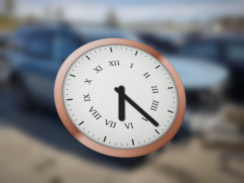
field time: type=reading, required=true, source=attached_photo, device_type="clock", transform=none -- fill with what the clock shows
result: 6:24
